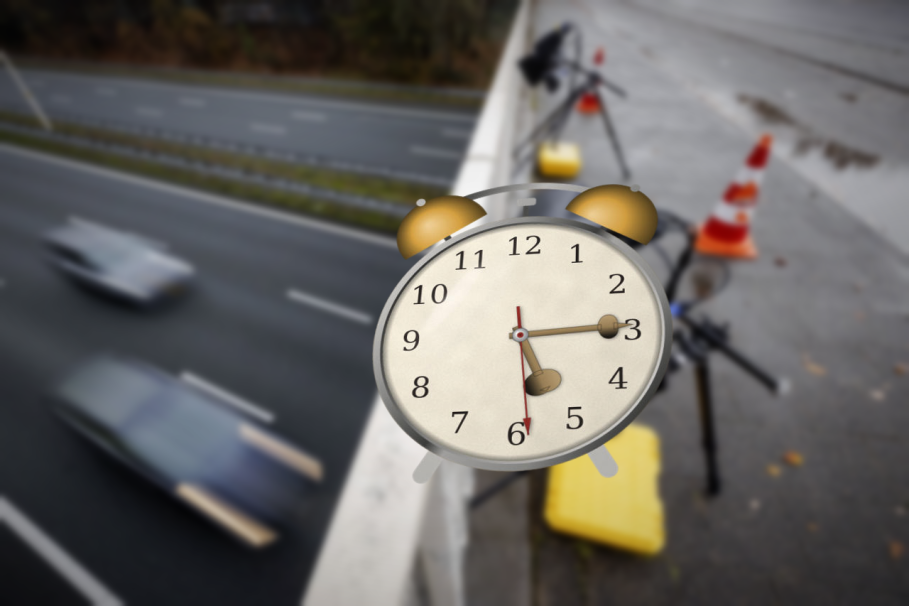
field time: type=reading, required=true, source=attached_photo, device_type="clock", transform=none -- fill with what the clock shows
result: 5:14:29
